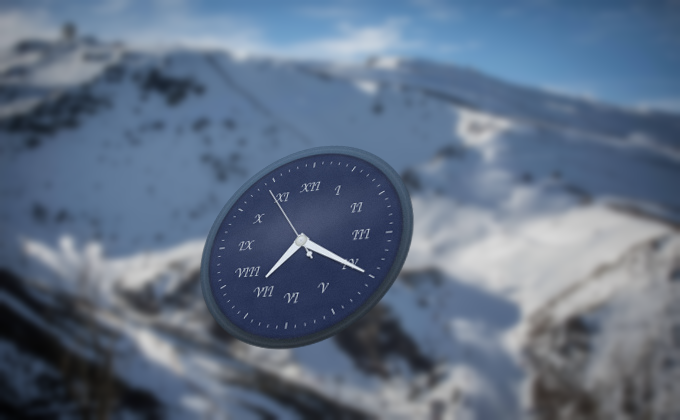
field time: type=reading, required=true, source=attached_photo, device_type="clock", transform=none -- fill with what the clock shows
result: 7:19:54
